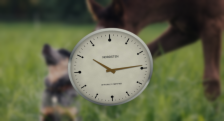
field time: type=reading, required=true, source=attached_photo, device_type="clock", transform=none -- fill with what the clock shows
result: 10:14
